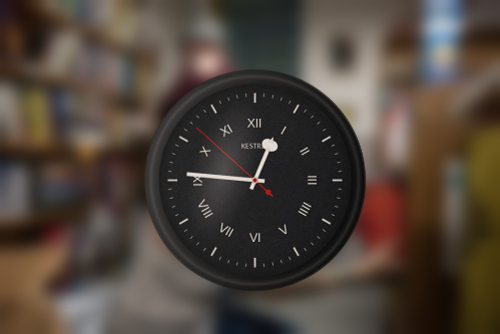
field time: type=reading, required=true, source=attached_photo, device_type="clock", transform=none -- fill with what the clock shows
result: 12:45:52
